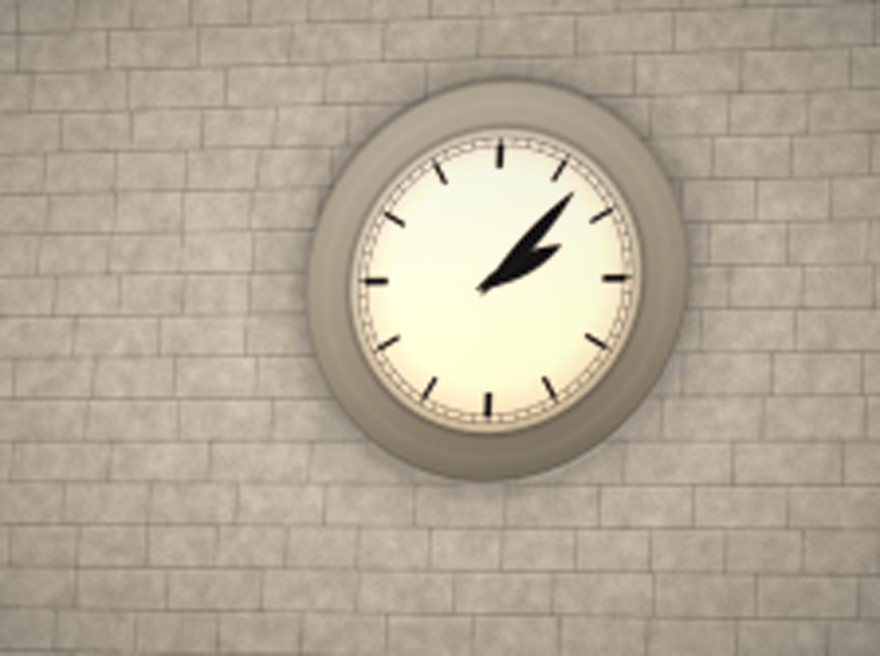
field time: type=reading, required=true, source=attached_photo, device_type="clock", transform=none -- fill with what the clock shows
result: 2:07
